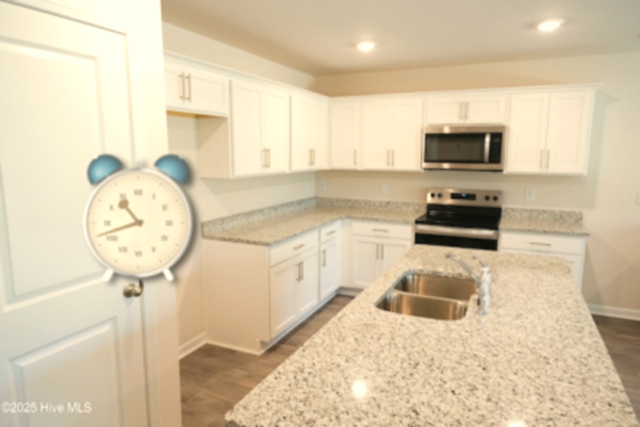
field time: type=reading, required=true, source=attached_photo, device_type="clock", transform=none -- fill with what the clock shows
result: 10:42
